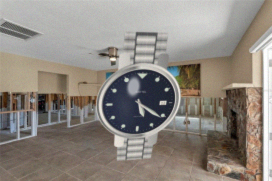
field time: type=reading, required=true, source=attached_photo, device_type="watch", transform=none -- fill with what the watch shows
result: 5:21
